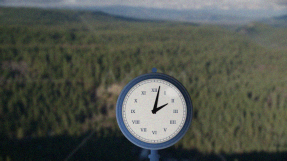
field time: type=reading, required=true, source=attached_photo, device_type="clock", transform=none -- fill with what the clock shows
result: 2:02
